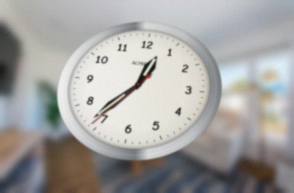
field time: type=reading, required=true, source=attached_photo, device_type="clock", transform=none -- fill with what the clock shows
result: 12:36:36
